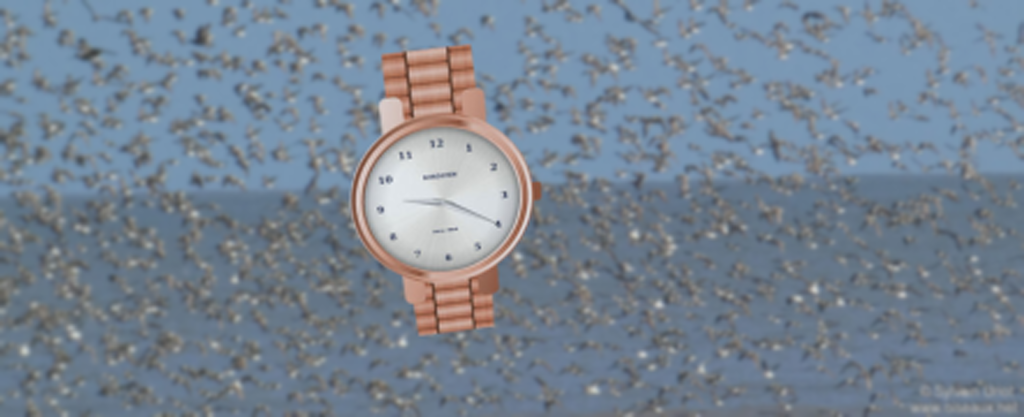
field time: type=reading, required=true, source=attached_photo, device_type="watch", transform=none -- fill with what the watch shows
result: 9:20
